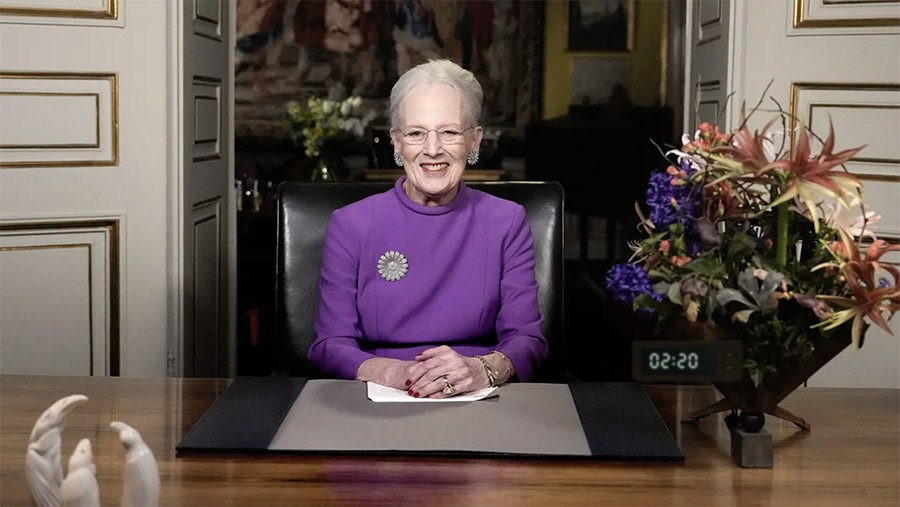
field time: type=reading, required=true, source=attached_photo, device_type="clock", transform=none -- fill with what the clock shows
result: 2:20
